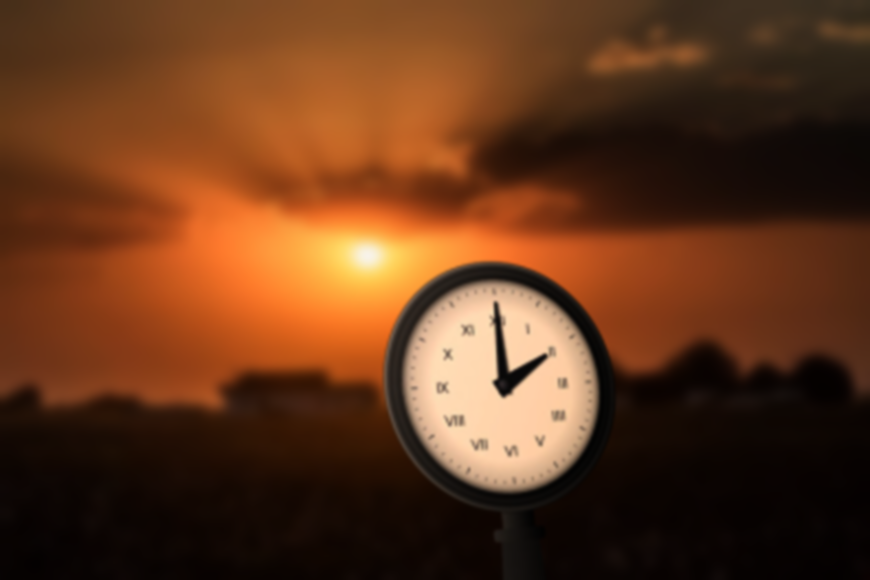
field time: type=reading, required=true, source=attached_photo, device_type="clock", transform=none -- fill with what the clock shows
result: 2:00
